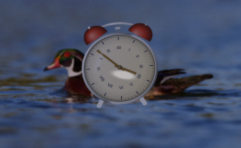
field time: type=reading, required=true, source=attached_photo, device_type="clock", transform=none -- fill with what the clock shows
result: 3:52
